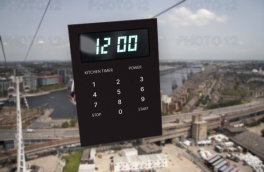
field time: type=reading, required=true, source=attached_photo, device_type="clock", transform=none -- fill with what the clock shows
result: 12:00
